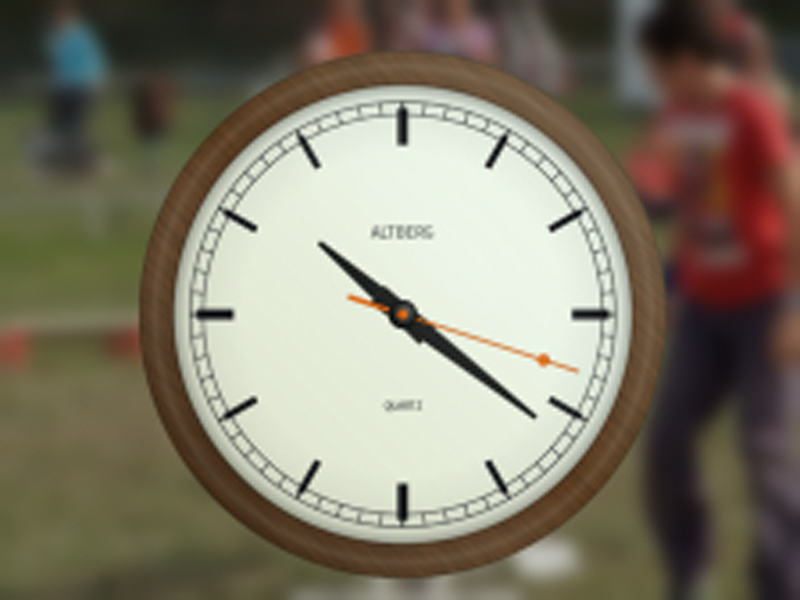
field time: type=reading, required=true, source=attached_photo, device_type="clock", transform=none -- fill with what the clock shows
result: 10:21:18
